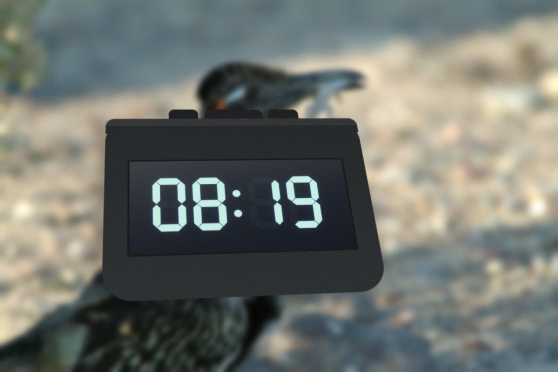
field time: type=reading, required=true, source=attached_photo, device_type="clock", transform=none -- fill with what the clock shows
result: 8:19
